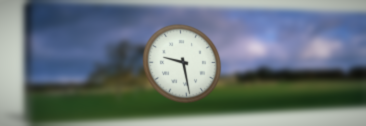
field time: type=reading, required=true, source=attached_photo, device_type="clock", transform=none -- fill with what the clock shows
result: 9:29
